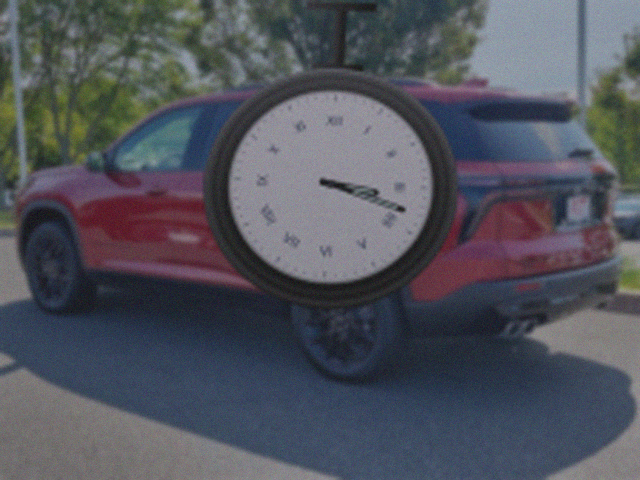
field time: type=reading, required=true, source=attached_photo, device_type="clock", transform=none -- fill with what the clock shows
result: 3:18
